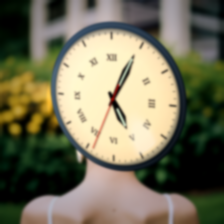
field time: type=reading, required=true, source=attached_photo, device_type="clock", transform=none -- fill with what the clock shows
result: 5:04:34
